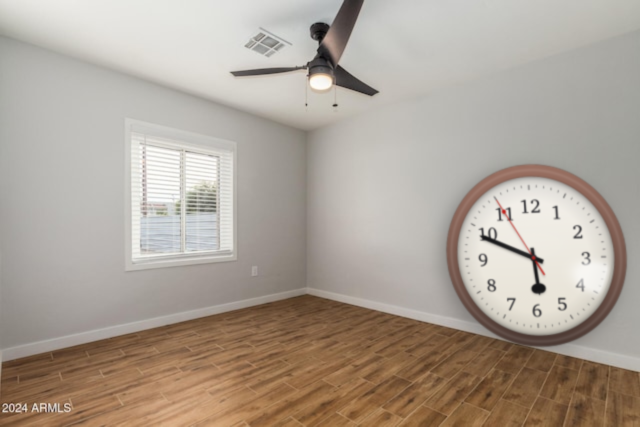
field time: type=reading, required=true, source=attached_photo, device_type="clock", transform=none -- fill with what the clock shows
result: 5:48:55
